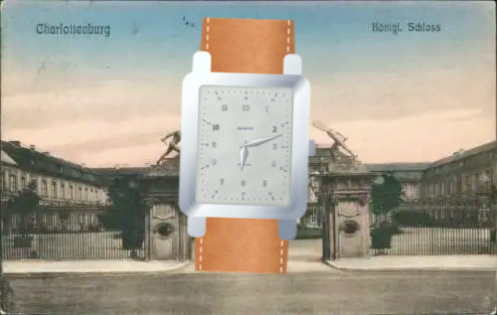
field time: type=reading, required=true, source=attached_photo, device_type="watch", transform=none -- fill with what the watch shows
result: 6:12
